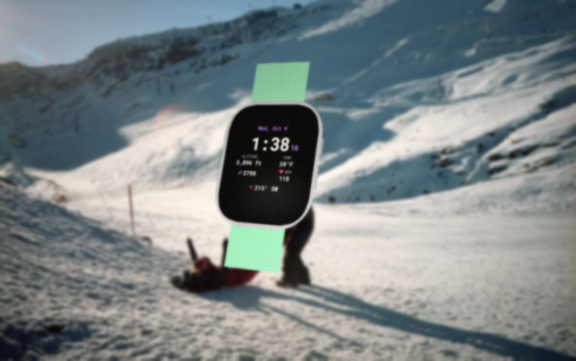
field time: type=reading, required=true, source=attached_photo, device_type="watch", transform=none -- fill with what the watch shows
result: 1:38
